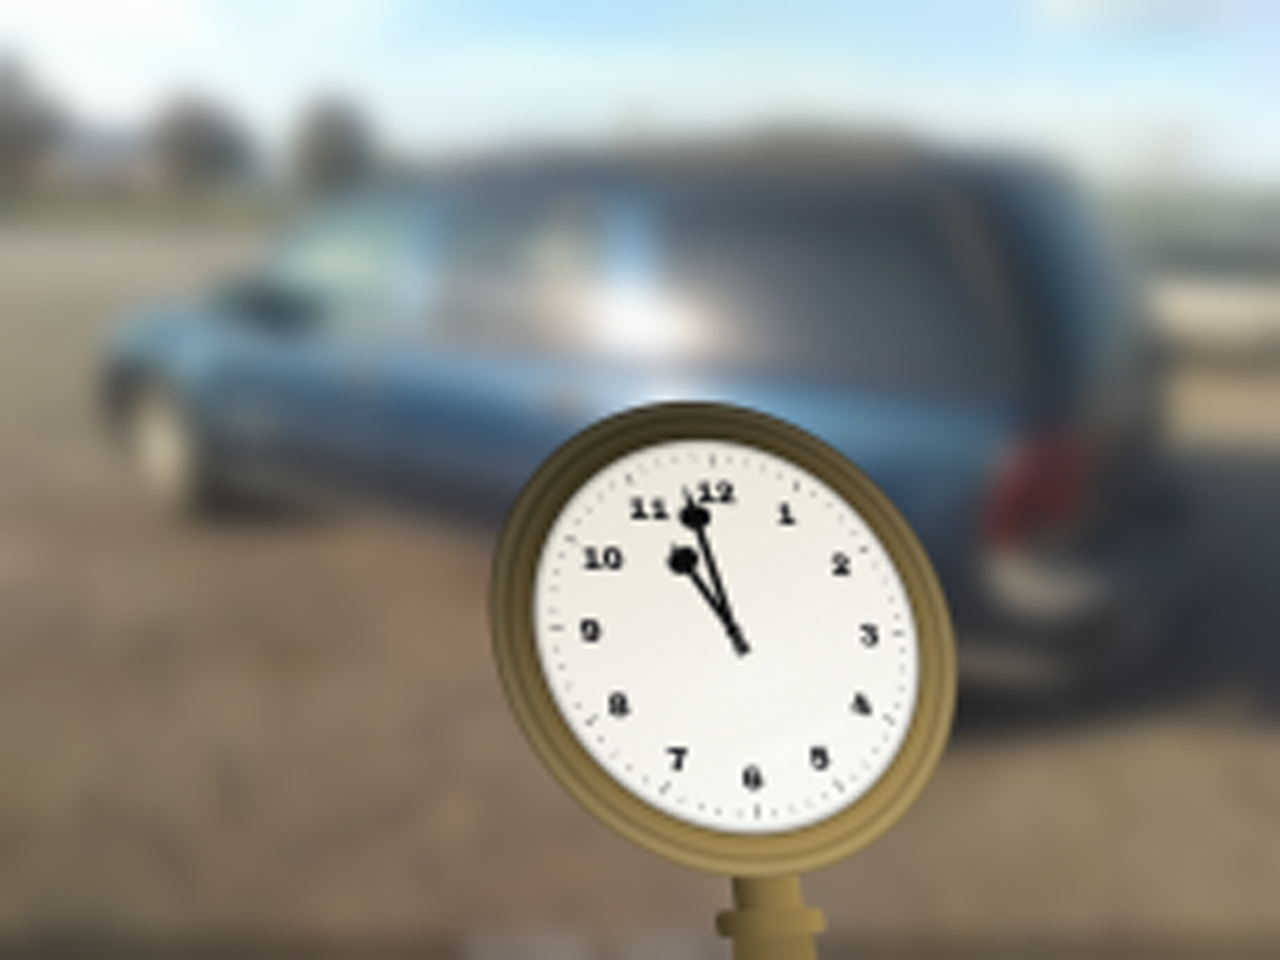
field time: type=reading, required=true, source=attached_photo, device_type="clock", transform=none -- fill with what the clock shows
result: 10:58
